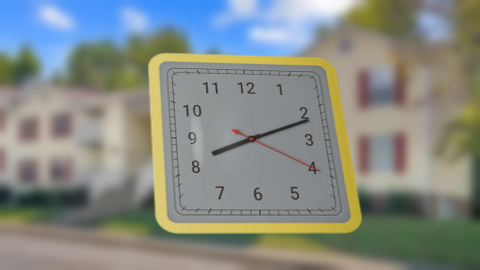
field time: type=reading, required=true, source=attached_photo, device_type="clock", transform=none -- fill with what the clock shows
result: 8:11:20
